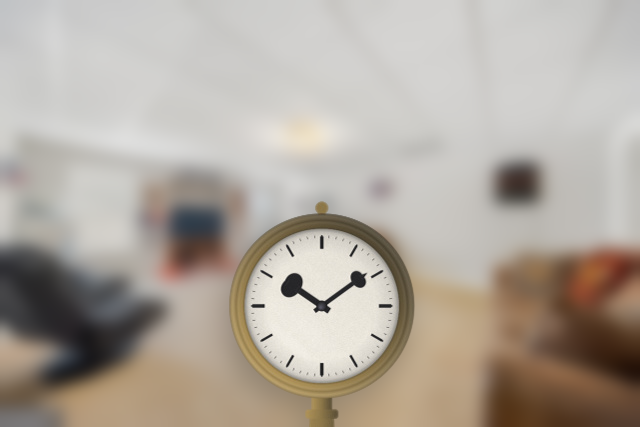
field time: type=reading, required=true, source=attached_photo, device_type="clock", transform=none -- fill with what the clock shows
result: 10:09
